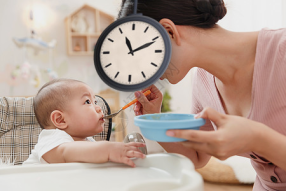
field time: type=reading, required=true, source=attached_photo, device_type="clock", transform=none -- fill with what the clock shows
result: 11:11
